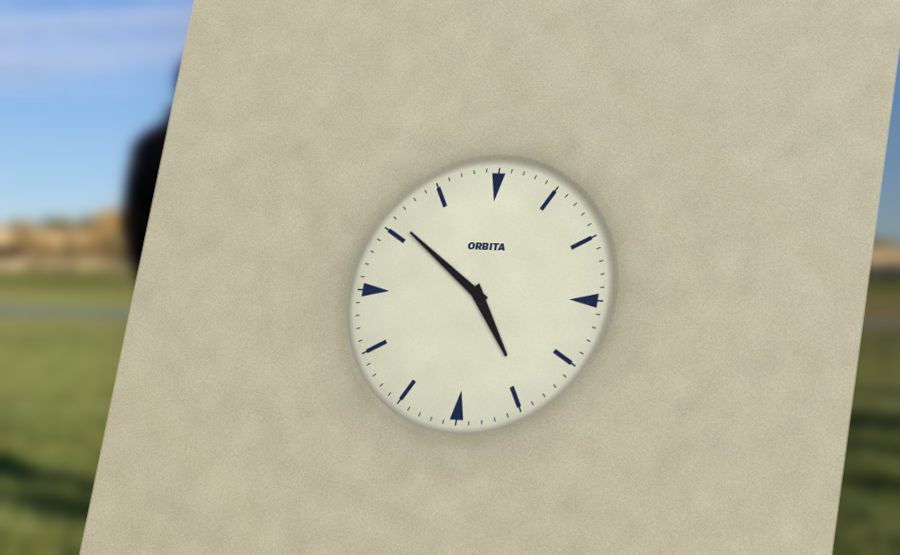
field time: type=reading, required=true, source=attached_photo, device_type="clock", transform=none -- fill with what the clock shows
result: 4:51
